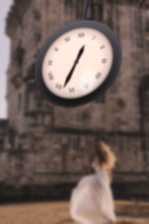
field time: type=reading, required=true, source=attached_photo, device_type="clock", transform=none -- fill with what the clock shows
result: 12:33
